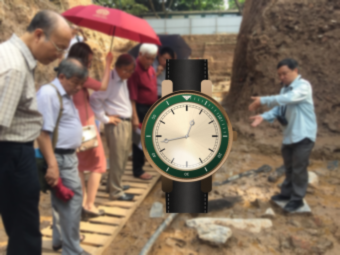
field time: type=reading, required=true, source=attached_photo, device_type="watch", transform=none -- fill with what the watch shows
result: 12:43
